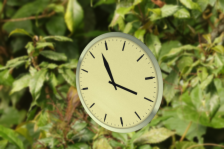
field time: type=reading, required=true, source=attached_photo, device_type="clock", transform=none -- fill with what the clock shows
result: 3:58
